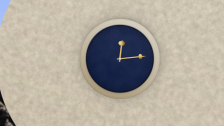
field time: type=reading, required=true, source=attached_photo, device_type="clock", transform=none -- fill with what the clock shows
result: 12:14
